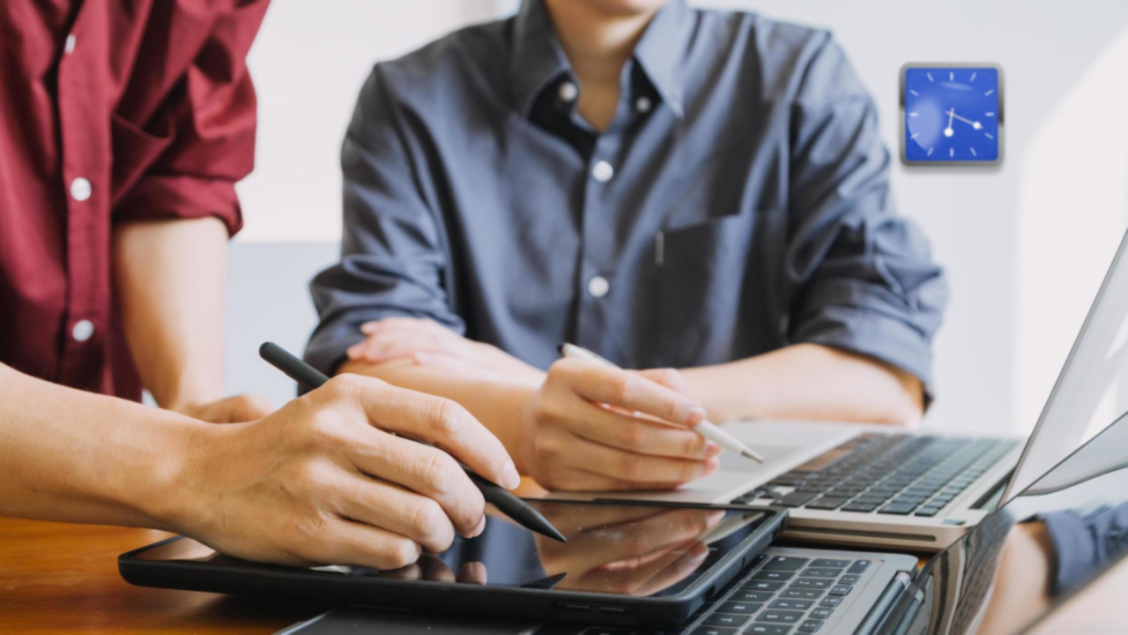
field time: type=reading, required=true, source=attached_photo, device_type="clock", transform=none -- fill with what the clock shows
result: 6:19
